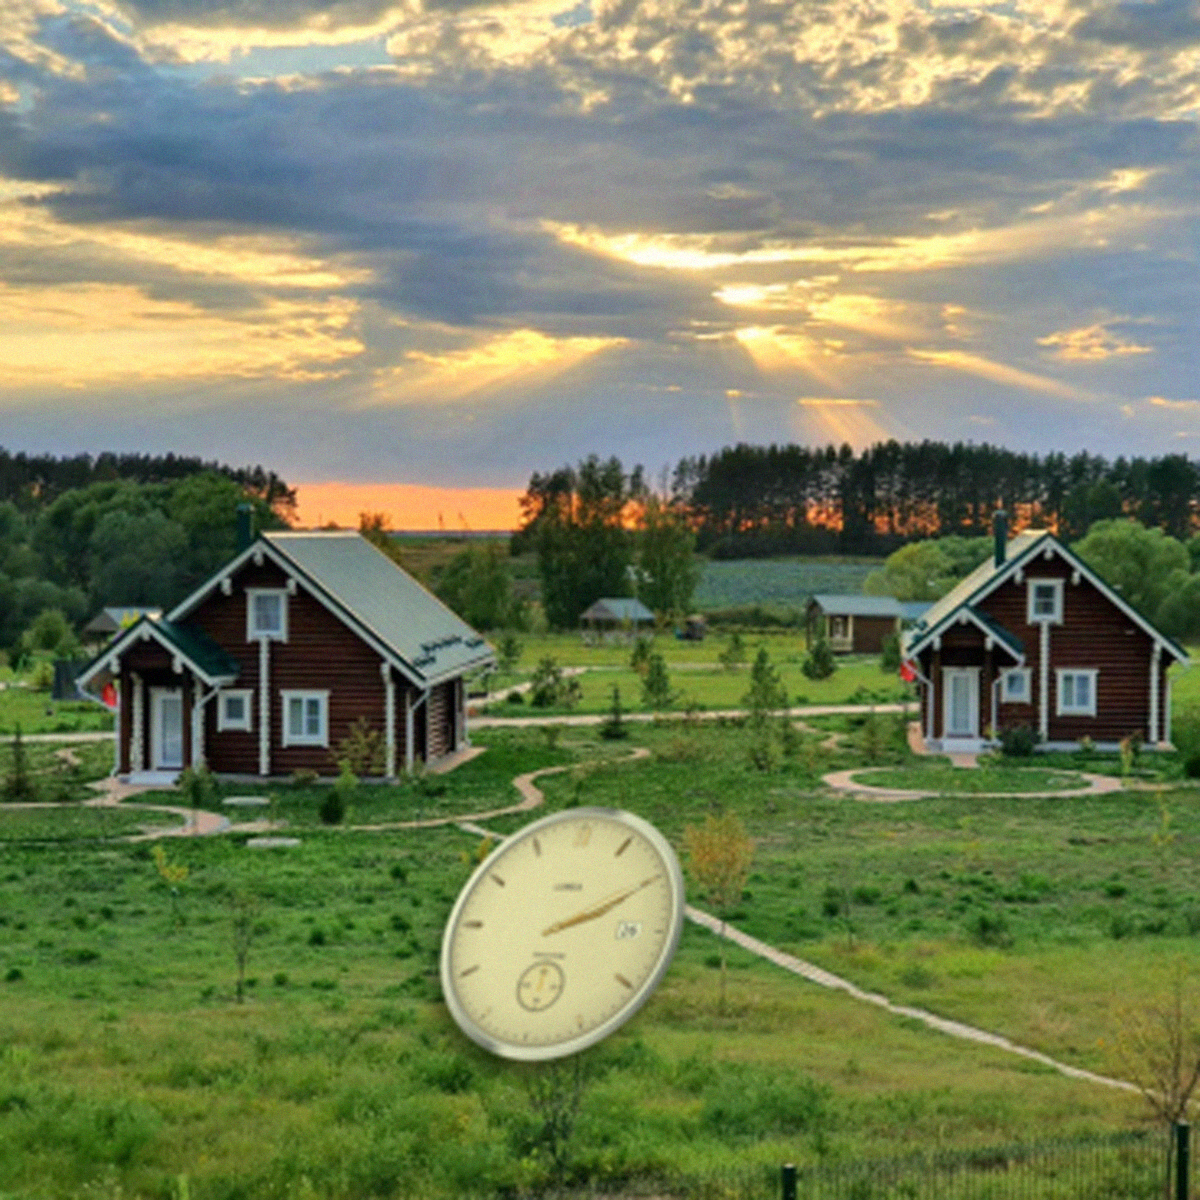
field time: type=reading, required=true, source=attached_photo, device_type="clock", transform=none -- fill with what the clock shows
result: 2:10
